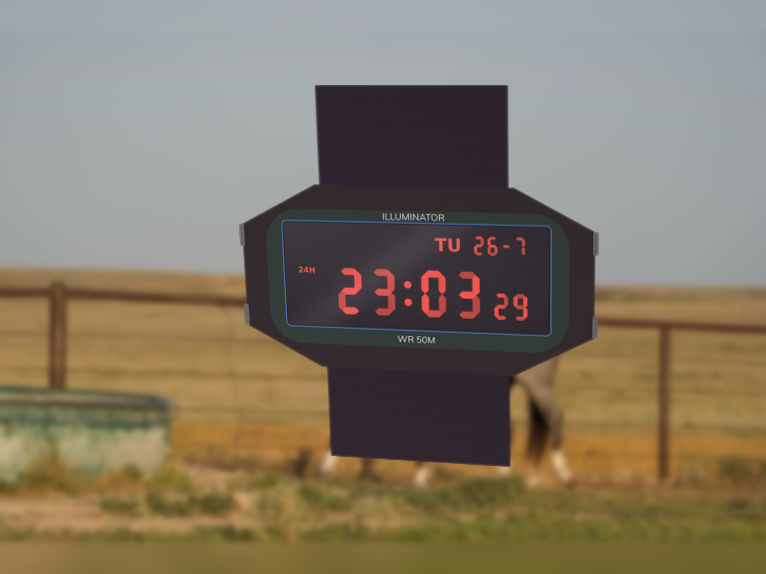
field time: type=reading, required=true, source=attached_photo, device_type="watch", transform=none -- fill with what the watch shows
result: 23:03:29
